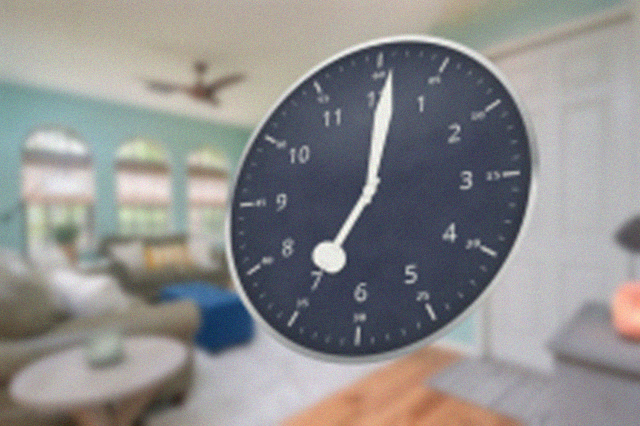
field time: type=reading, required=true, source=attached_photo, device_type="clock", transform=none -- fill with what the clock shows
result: 7:01
